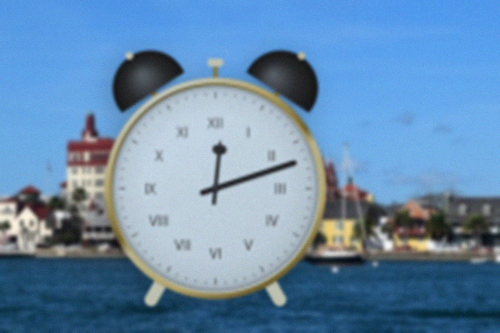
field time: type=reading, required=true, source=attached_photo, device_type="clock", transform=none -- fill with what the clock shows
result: 12:12
